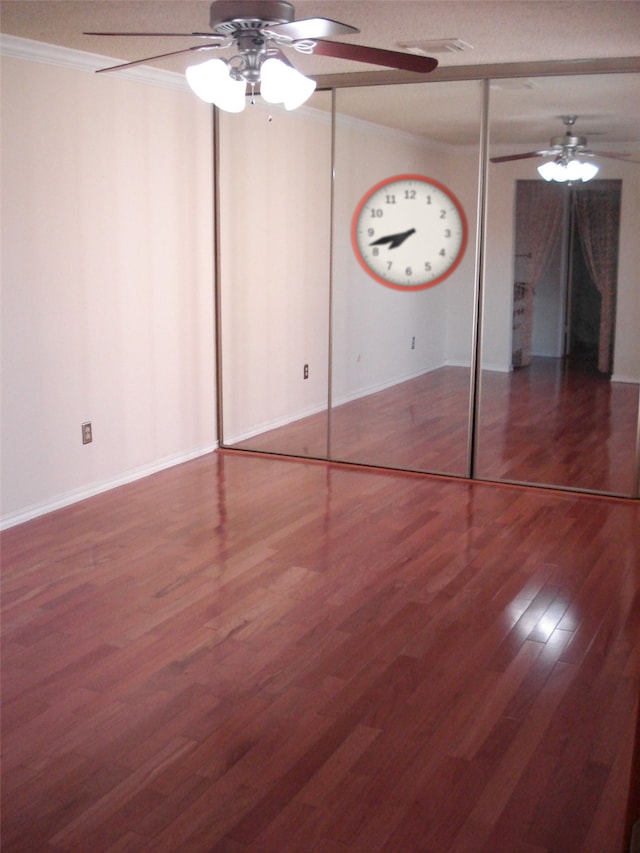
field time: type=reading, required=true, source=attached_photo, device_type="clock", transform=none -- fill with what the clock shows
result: 7:42
